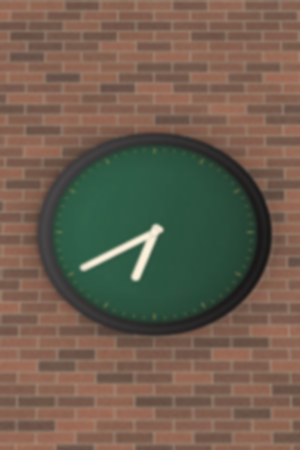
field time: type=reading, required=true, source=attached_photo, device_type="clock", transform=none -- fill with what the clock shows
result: 6:40
